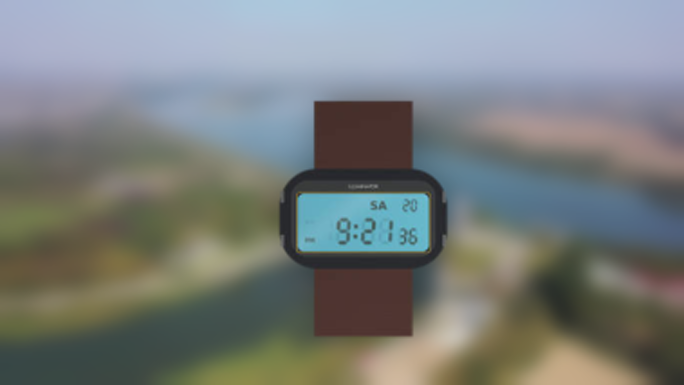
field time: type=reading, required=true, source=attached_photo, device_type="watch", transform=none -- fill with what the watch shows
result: 9:21:36
